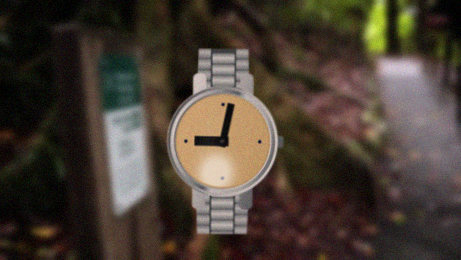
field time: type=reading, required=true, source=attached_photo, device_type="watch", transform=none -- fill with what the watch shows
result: 9:02
